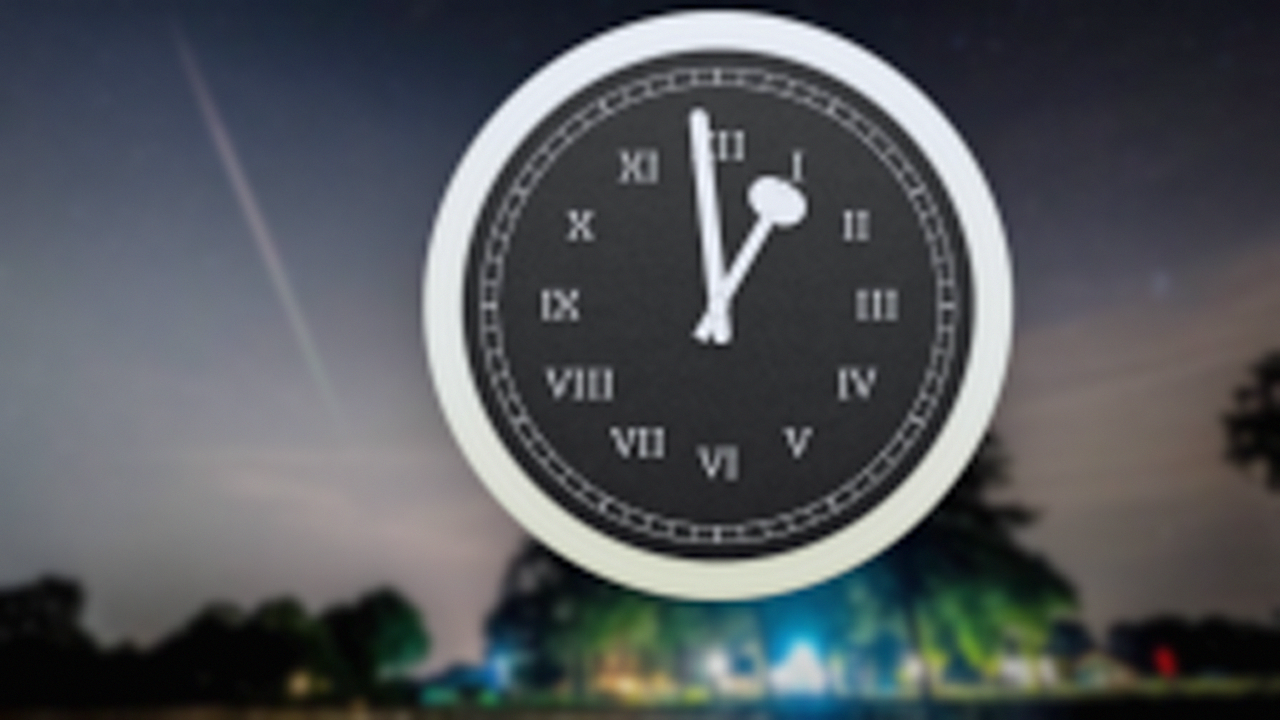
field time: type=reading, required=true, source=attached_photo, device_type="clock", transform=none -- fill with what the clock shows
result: 12:59
